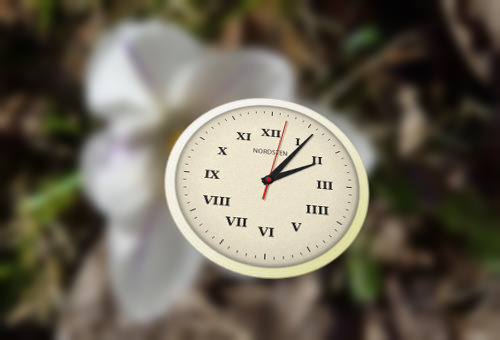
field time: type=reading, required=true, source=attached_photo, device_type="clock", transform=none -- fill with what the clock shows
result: 2:06:02
